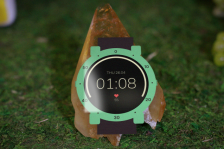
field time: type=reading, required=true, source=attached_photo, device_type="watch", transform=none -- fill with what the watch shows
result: 1:08
